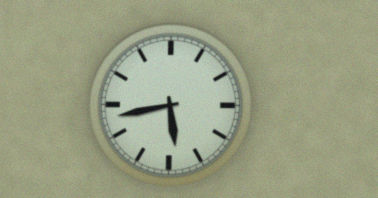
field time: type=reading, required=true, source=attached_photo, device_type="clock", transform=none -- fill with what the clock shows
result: 5:43
